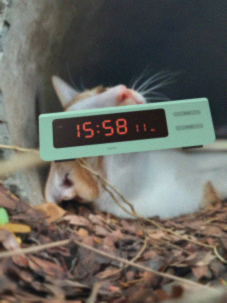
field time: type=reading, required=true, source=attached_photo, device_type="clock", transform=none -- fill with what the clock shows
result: 15:58:11
